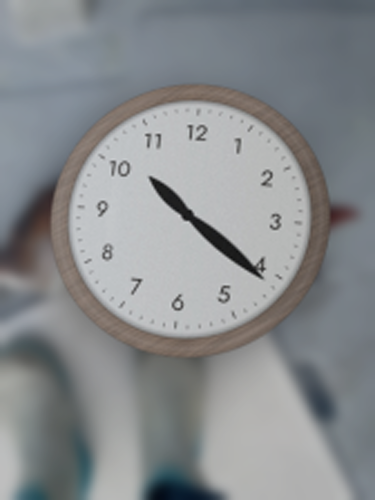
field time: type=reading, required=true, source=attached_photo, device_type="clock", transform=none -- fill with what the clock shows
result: 10:21
